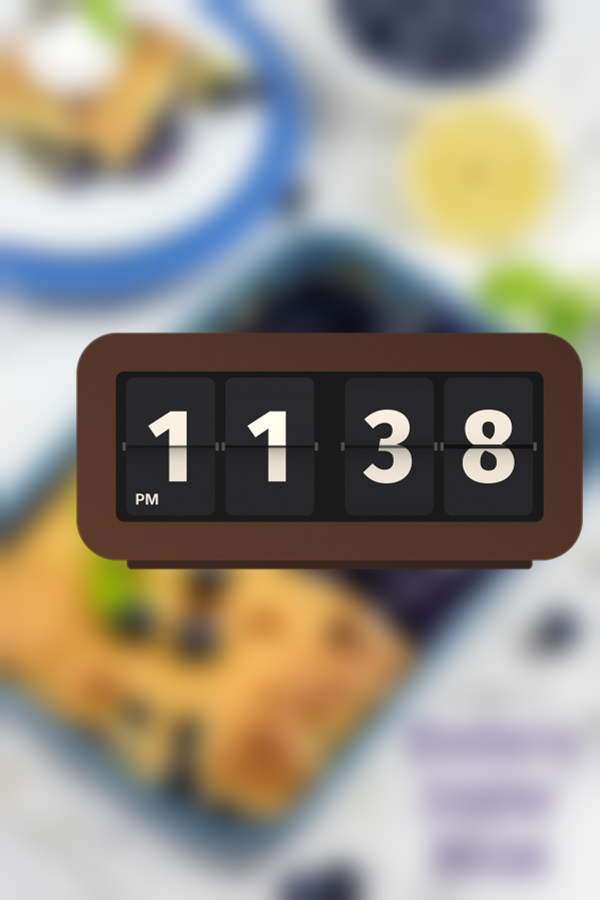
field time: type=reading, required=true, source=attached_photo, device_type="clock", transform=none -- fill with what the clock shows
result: 11:38
